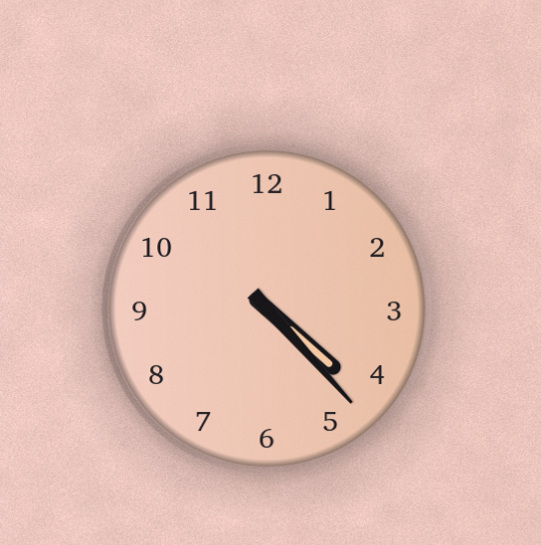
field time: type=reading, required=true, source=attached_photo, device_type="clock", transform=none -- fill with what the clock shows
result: 4:23
